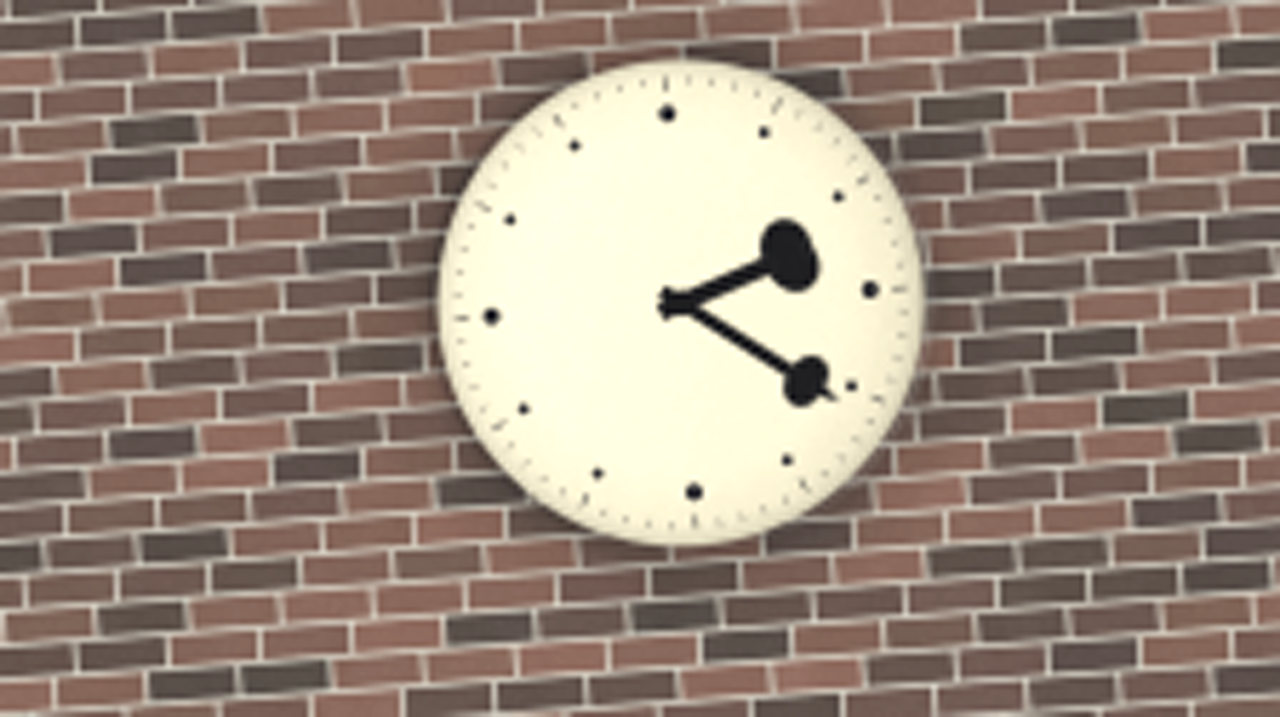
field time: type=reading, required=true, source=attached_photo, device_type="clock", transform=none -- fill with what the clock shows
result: 2:21
